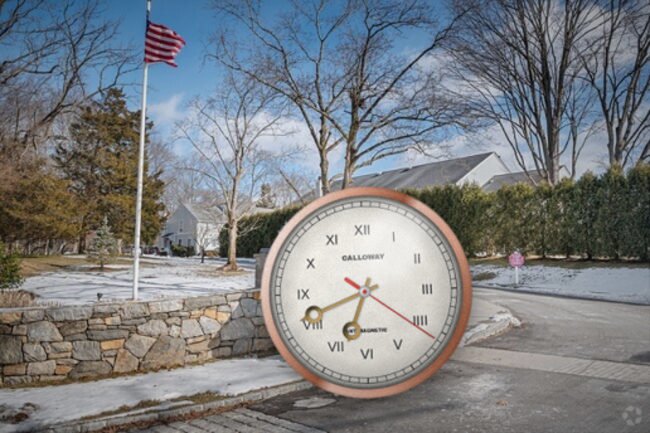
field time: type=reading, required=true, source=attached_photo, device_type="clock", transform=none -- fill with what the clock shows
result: 6:41:21
